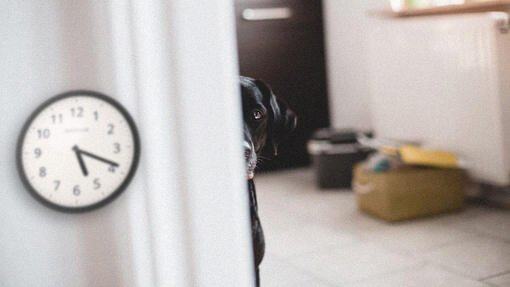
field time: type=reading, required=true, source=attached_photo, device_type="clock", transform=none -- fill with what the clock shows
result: 5:19
